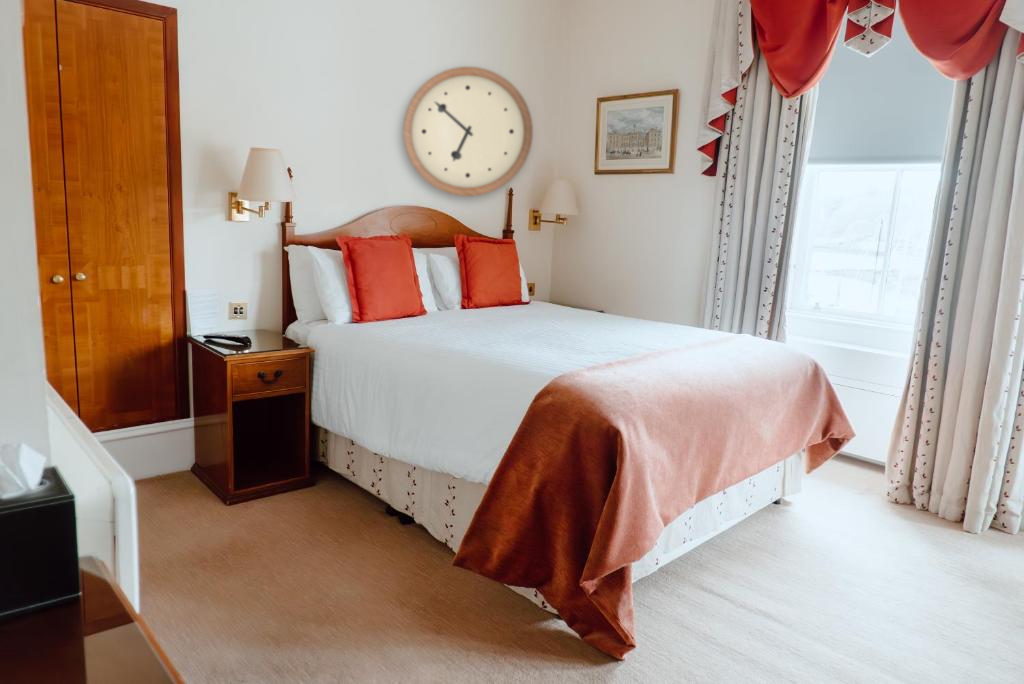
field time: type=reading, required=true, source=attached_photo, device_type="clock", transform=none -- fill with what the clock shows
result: 6:52
